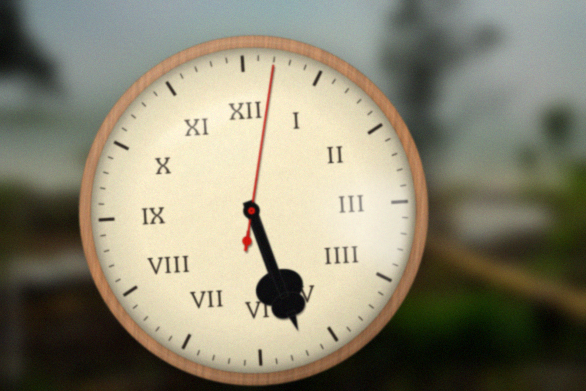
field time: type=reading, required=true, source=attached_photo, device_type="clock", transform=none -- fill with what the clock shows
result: 5:27:02
